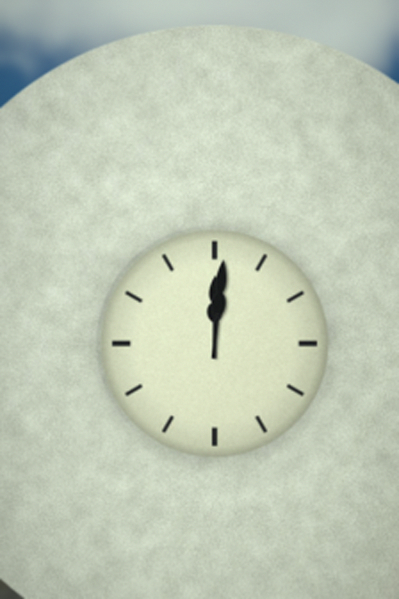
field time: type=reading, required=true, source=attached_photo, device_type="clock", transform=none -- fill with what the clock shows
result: 12:01
